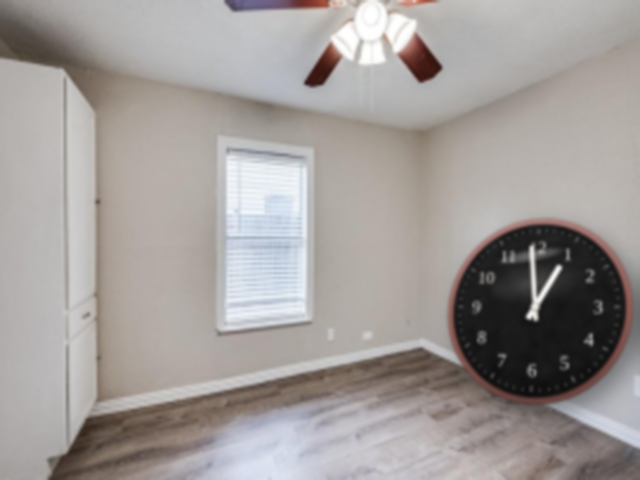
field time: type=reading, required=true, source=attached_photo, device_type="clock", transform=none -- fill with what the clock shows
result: 12:59
